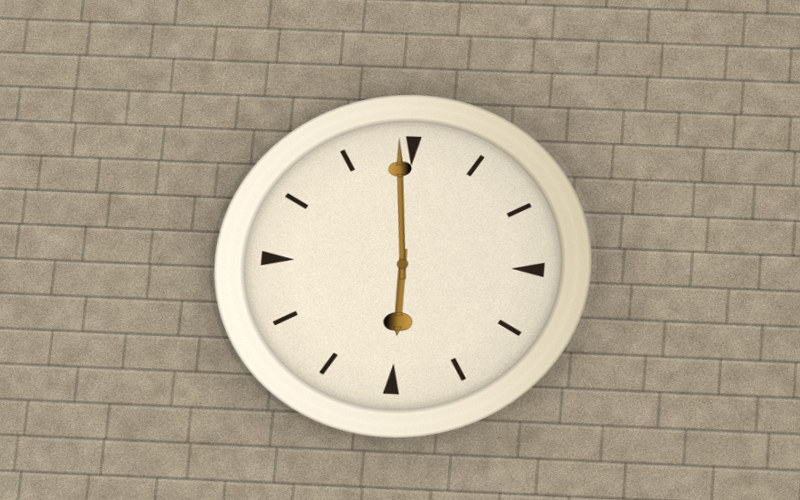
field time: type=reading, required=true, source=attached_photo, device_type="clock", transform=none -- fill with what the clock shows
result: 5:59
